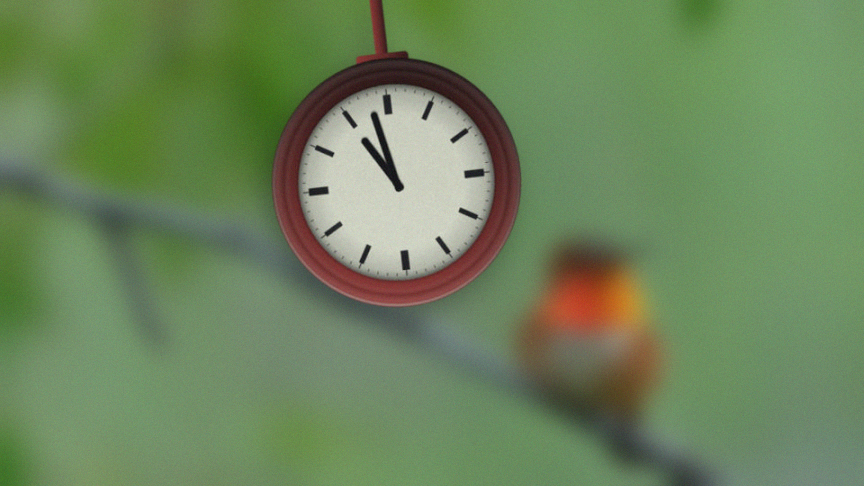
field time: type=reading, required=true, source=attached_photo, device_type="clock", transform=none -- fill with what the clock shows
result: 10:58
